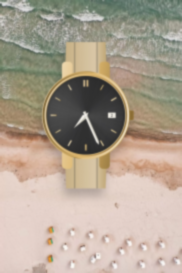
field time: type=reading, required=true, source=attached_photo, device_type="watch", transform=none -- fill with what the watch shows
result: 7:26
